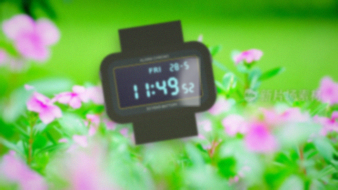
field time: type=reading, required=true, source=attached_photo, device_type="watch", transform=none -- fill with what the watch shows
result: 11:49
